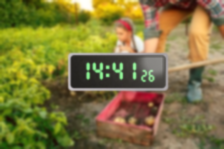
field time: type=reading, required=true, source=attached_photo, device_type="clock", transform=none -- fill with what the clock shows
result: 14:41:26
